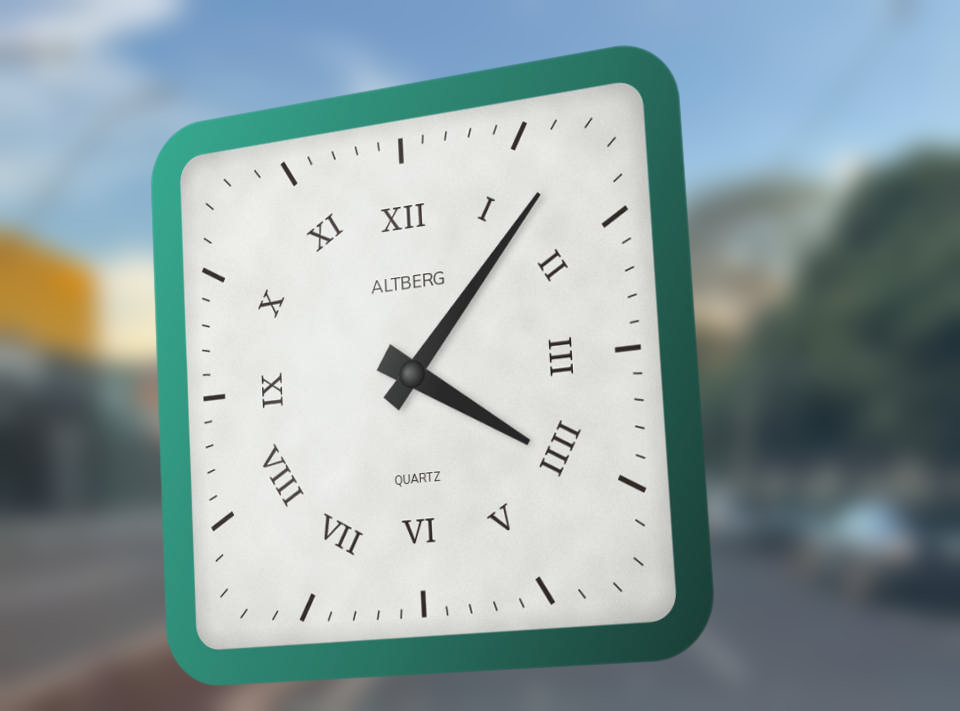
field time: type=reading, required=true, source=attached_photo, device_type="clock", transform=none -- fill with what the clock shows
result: 4:07
